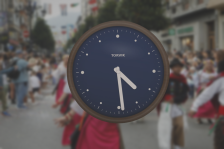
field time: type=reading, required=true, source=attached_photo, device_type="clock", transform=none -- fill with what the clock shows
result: 4:29
